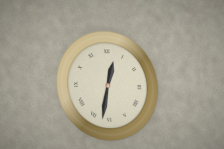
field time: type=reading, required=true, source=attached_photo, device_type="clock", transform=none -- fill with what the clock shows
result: 12:32
